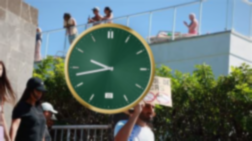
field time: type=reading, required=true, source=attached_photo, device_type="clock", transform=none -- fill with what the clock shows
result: 9:43
